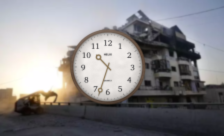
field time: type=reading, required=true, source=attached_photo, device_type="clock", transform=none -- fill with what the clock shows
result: 10:33
